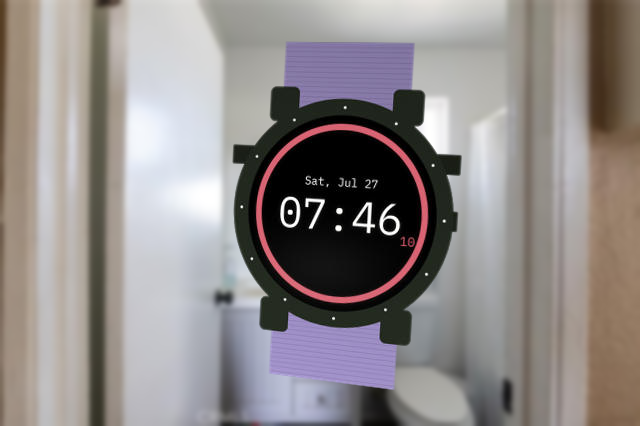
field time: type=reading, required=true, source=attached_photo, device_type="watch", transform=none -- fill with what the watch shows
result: 7:46:10
